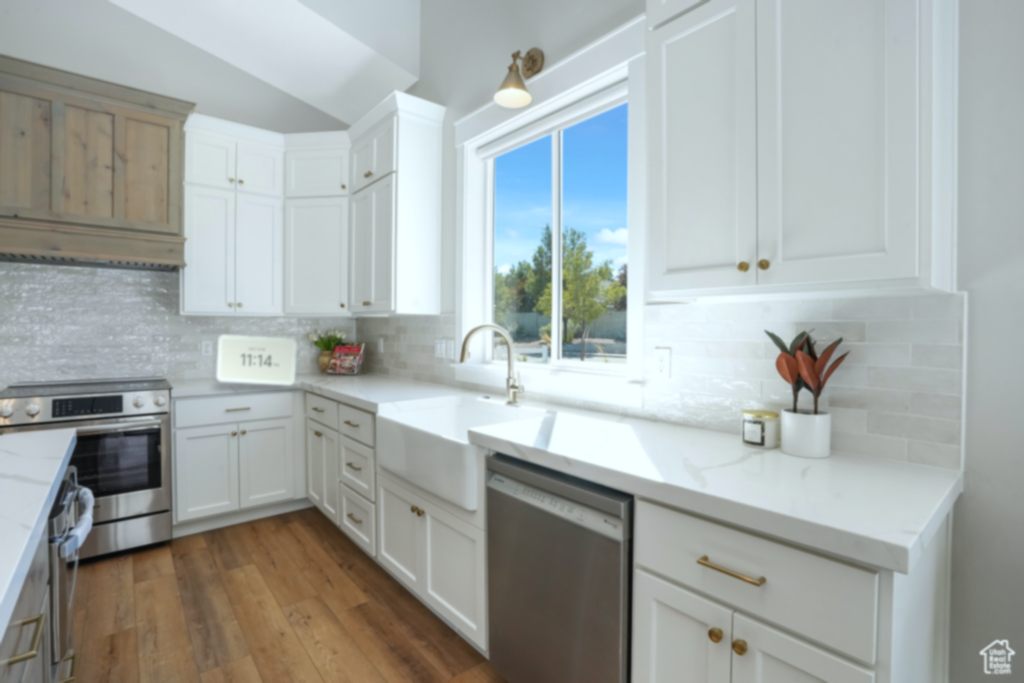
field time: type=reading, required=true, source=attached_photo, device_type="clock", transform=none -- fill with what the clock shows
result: 11:14
